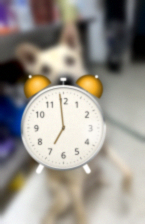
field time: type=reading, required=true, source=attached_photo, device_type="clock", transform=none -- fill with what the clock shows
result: 6:59
